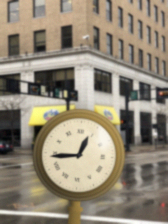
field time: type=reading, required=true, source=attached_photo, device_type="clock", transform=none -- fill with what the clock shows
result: 12:44
